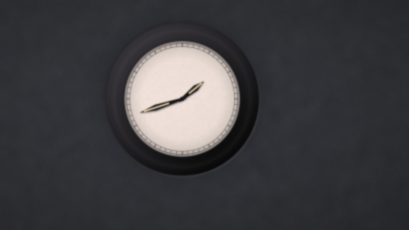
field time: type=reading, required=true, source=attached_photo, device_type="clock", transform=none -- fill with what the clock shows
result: 1:42
